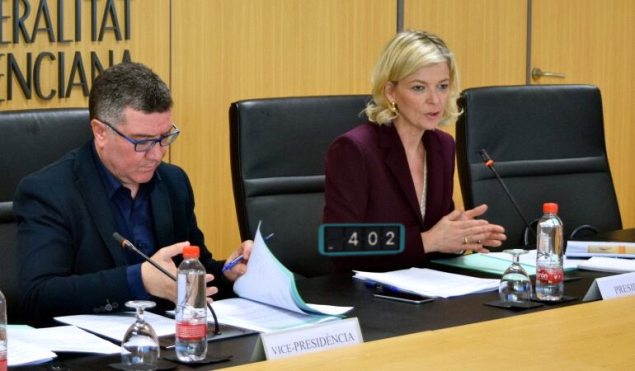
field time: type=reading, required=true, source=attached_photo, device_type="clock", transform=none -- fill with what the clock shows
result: 4:02
